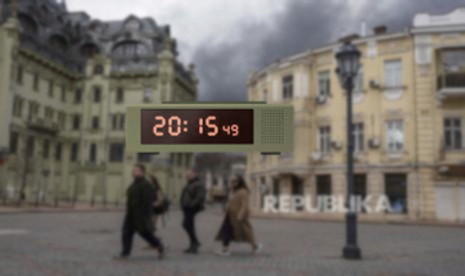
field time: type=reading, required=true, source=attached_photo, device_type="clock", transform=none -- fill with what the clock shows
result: 20:15:49
